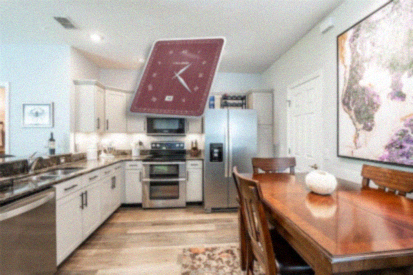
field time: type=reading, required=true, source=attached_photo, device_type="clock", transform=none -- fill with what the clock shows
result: 1:22
